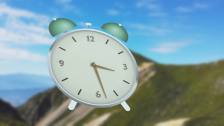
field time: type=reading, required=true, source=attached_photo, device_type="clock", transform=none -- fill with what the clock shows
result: 3:28
